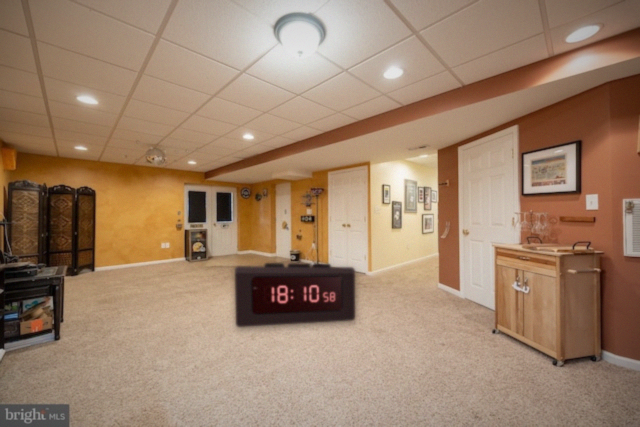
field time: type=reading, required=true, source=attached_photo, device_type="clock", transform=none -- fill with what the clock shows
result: 18:10
